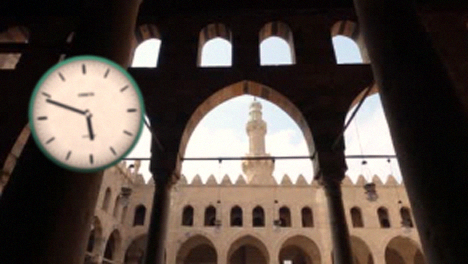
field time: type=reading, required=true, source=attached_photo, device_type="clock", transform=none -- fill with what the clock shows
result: 5:49
